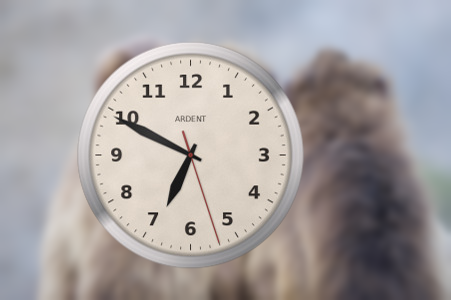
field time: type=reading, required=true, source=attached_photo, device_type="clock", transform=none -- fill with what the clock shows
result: 6:49:27
